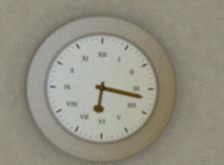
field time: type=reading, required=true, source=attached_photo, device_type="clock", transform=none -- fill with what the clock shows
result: 6:17
